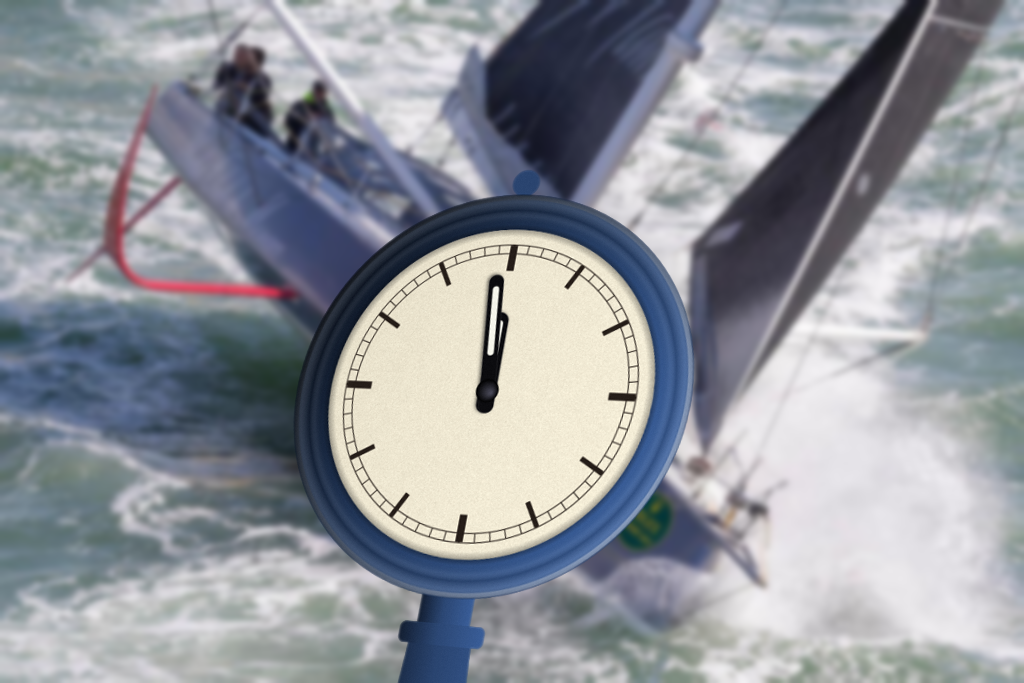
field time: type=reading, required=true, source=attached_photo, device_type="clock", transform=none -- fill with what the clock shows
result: 11:59
